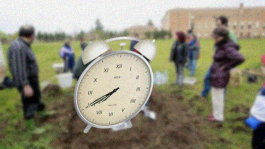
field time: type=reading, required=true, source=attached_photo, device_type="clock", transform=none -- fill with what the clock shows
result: 7:40
